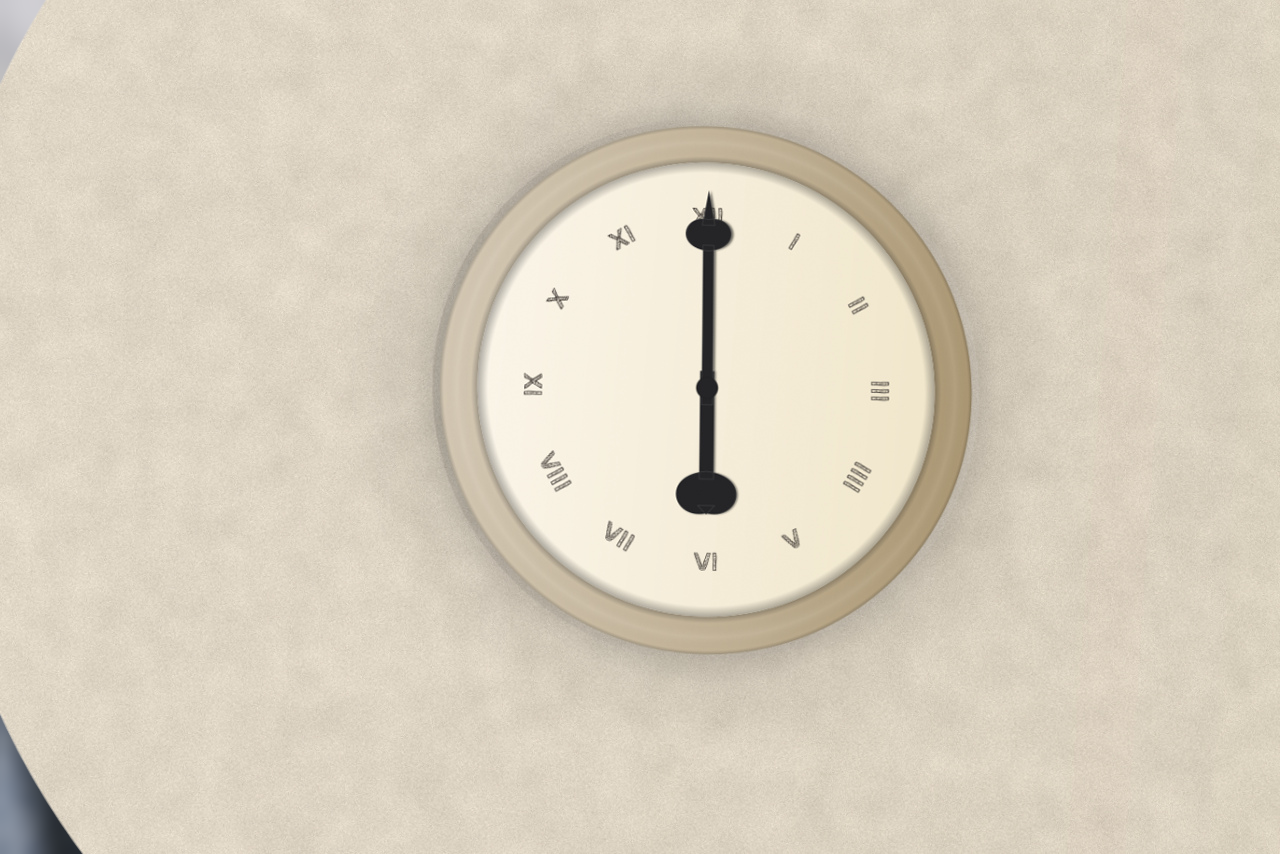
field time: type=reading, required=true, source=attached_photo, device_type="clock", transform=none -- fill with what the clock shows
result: 6:00
